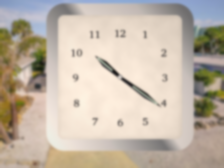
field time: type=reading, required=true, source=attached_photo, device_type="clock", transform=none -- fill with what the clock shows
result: 10:21
